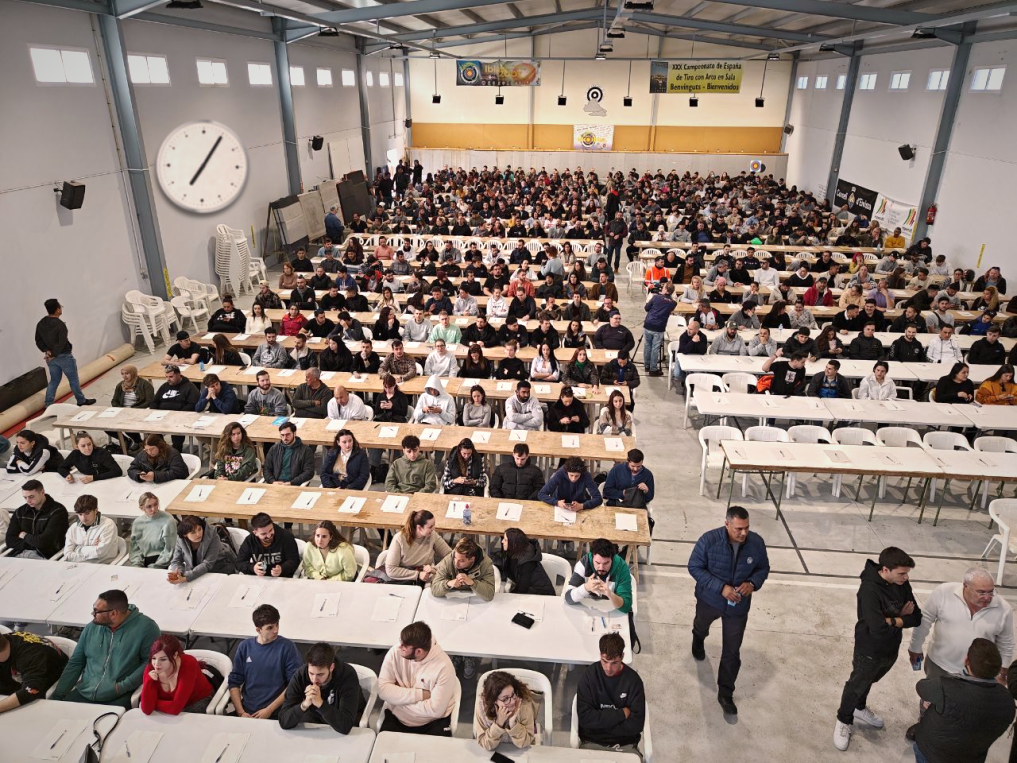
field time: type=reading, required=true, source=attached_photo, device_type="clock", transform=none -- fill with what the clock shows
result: 7:05
